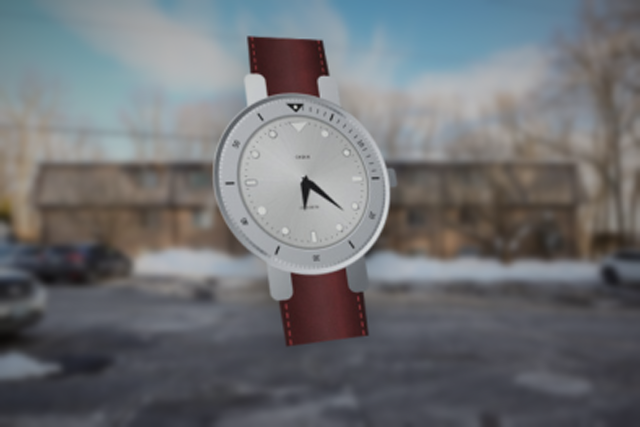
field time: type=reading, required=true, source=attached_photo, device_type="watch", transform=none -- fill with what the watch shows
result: 6:22
